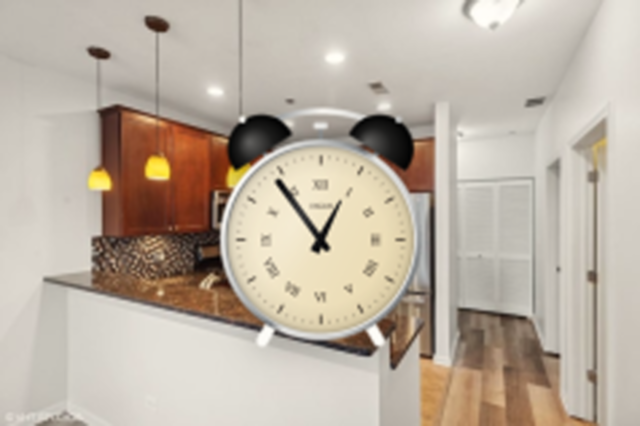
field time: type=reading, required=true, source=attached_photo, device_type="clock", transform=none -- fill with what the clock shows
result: 12:54
